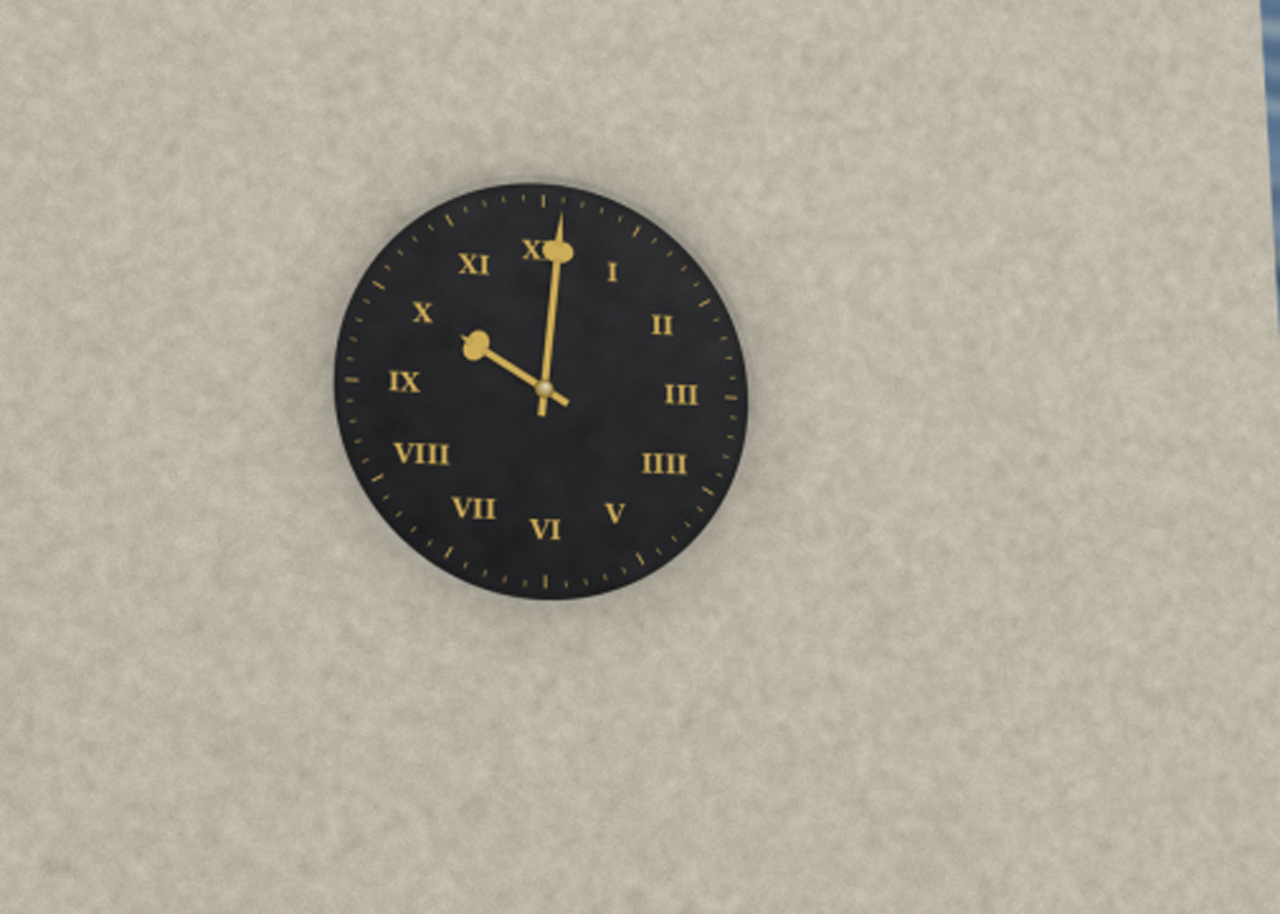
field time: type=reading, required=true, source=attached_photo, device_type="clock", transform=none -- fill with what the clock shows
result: 10:01
